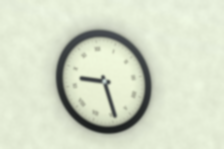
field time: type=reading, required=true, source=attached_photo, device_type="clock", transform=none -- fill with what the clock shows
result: 9:29
